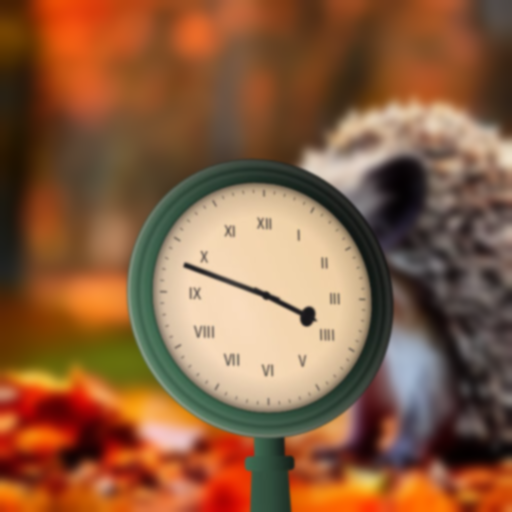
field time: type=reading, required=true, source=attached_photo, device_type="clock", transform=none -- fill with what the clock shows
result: 3:48
